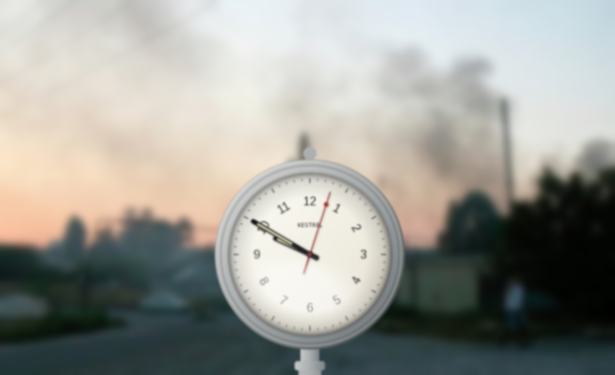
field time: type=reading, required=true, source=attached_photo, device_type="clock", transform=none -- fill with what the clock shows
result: 9:50:03
